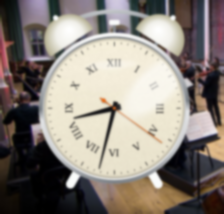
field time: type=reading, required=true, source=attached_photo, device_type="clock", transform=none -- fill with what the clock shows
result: 8:32:21
